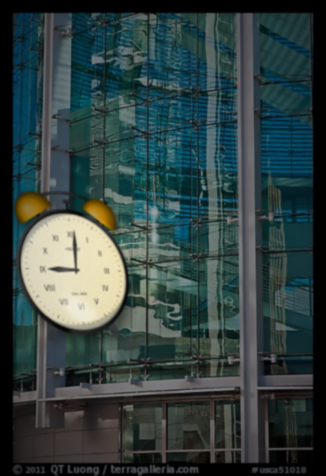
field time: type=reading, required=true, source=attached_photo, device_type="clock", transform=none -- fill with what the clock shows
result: 9:01
